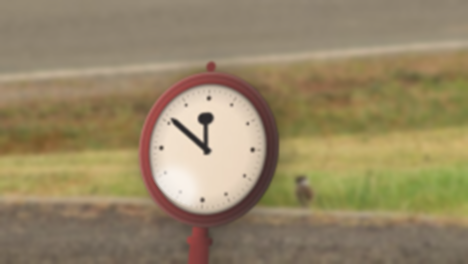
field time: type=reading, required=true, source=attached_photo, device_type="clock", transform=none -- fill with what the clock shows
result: 11:51
